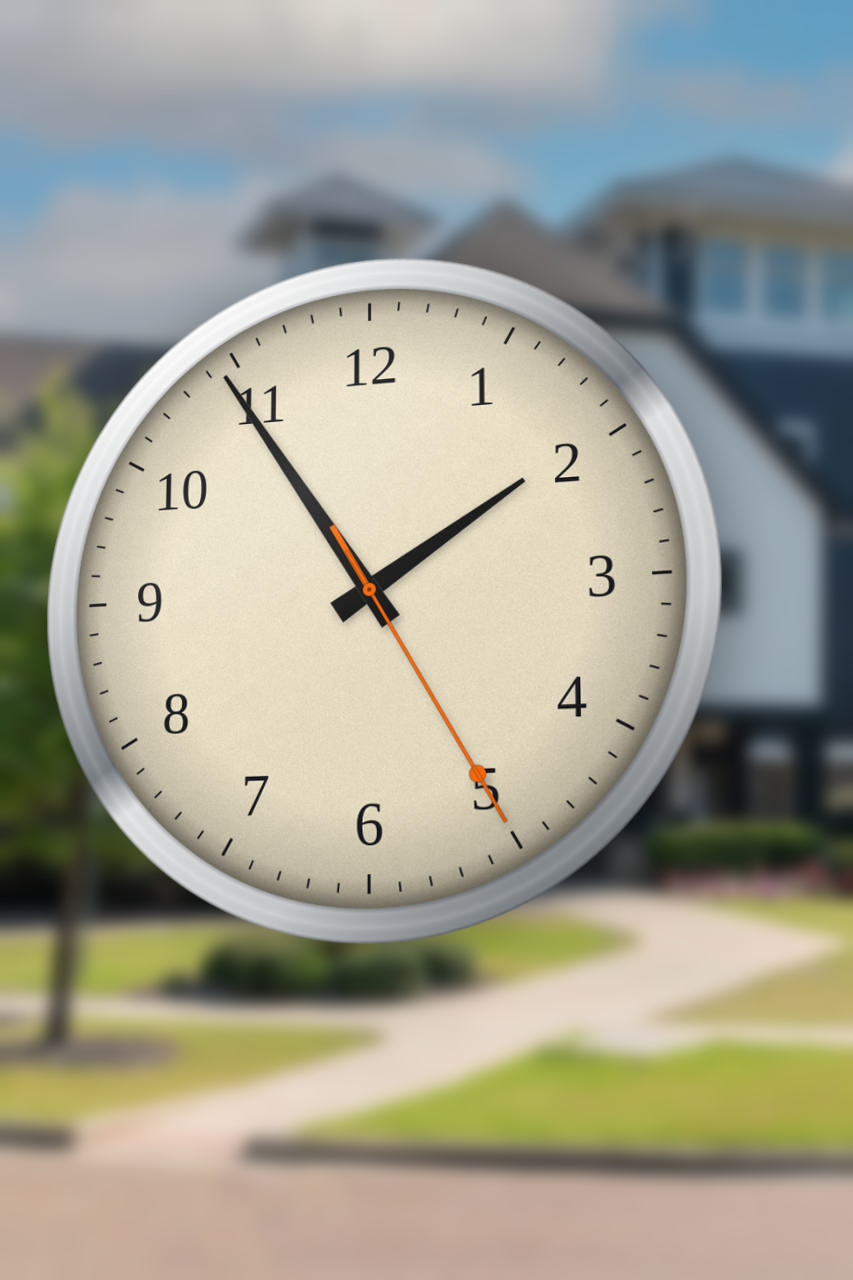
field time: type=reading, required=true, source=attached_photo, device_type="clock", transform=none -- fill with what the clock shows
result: 1:54:25
